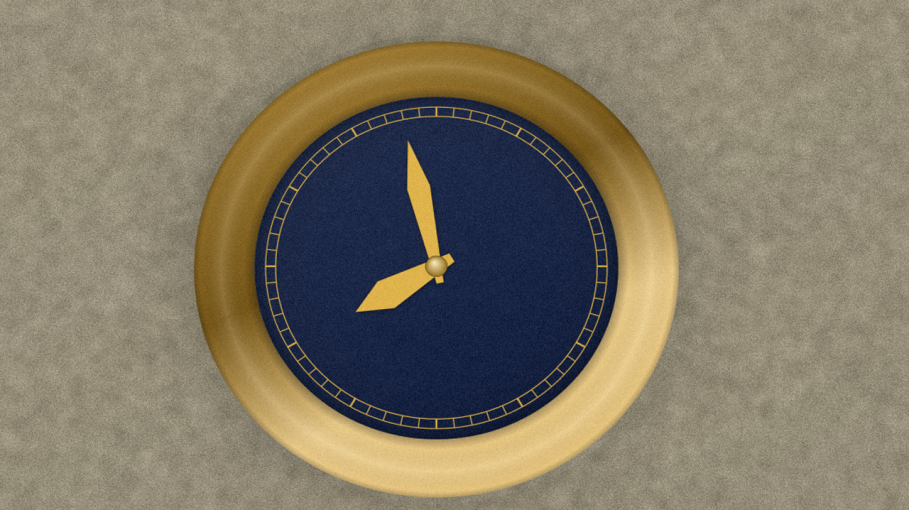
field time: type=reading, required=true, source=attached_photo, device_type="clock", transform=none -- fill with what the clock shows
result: 7:58
